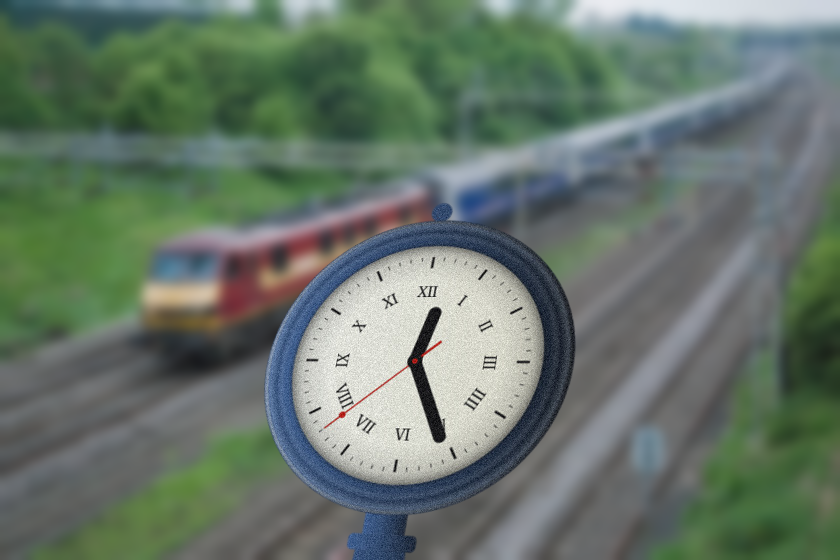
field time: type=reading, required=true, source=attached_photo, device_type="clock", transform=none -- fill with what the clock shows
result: 12:25:38
